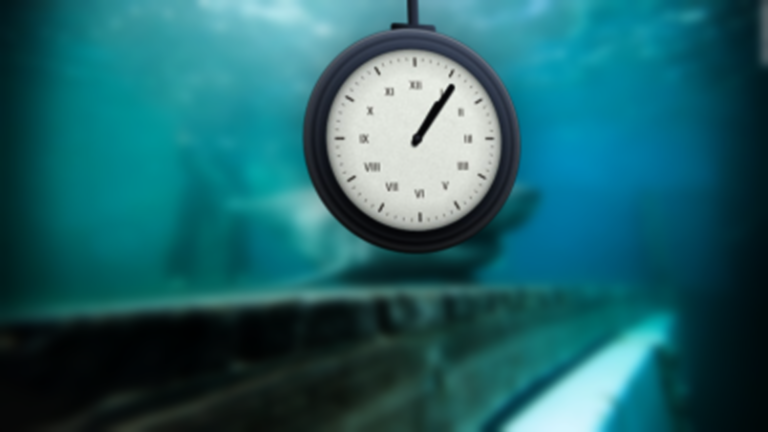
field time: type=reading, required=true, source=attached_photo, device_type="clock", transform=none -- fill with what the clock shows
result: 1:06
